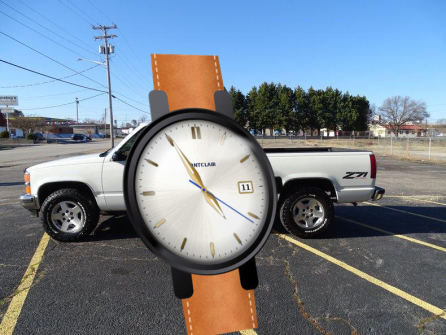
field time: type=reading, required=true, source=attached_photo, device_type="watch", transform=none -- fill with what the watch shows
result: 4:55:21
